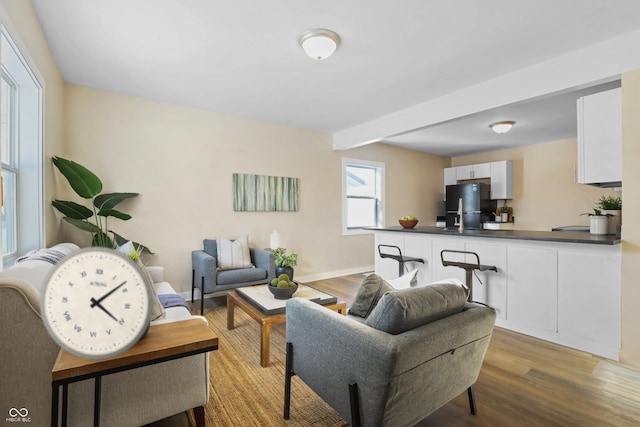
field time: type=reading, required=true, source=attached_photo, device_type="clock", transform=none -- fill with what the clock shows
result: 4:08
